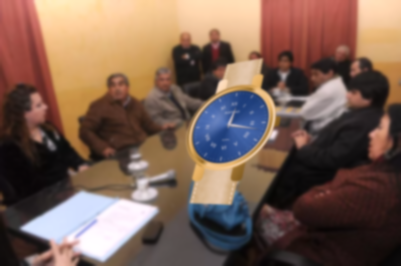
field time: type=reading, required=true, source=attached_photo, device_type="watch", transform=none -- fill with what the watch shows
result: 12:17
